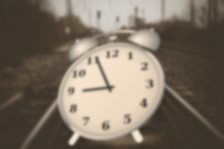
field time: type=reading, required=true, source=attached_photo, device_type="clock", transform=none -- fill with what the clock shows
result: 8:56
